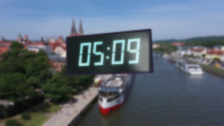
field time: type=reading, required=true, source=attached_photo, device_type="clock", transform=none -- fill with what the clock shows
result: 5:09
